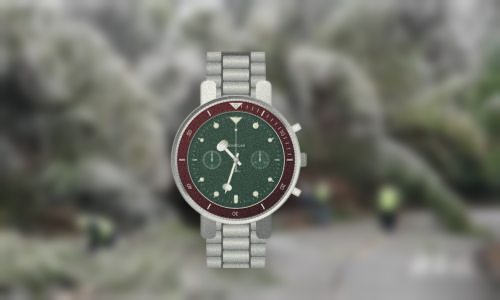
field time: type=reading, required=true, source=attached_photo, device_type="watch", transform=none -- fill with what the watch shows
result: 10:33
